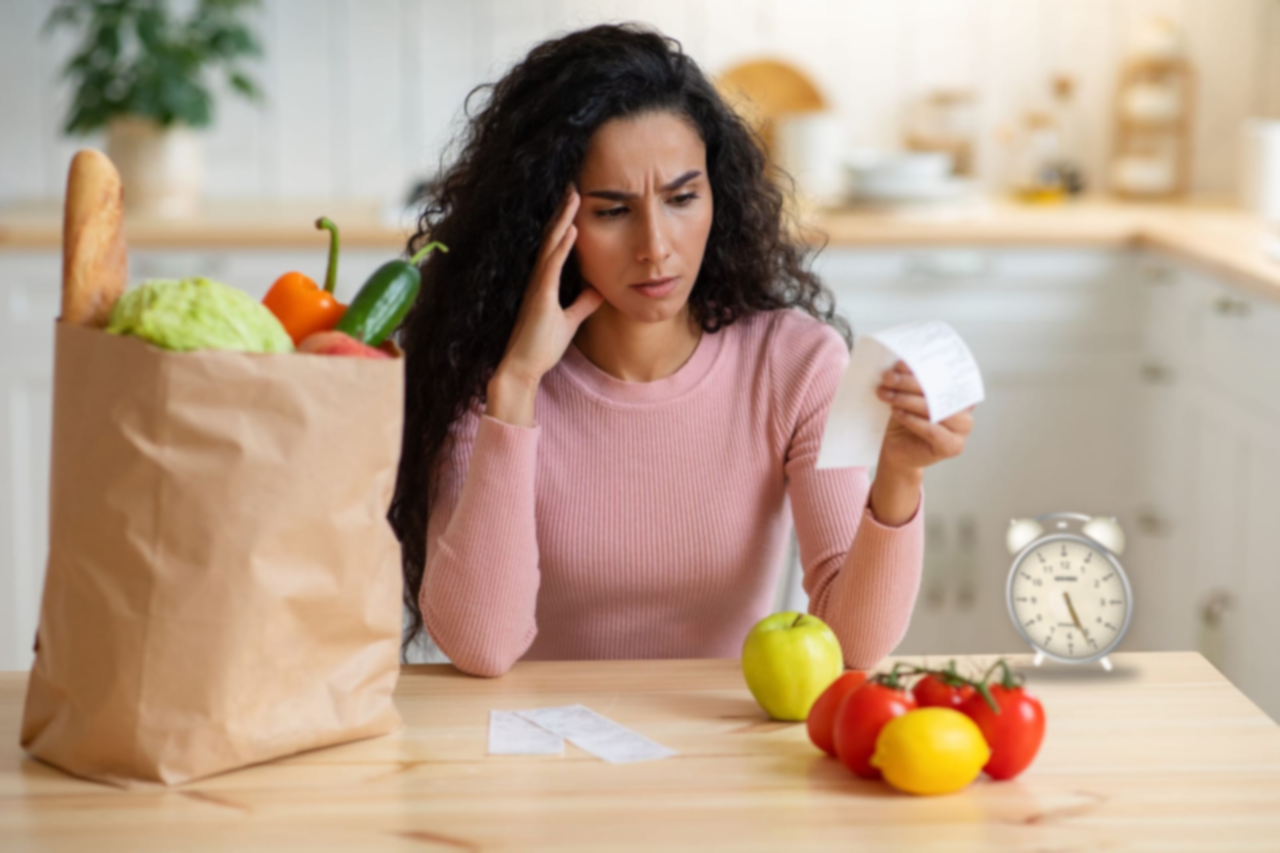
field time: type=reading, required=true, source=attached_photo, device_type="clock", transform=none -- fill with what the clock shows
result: 5:26
